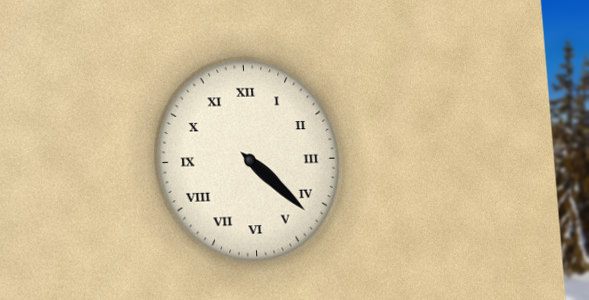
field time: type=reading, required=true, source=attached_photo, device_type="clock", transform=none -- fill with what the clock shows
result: 4:22
